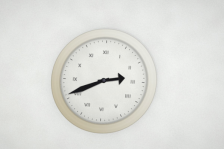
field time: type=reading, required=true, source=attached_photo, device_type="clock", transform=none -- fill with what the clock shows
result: 2:41
